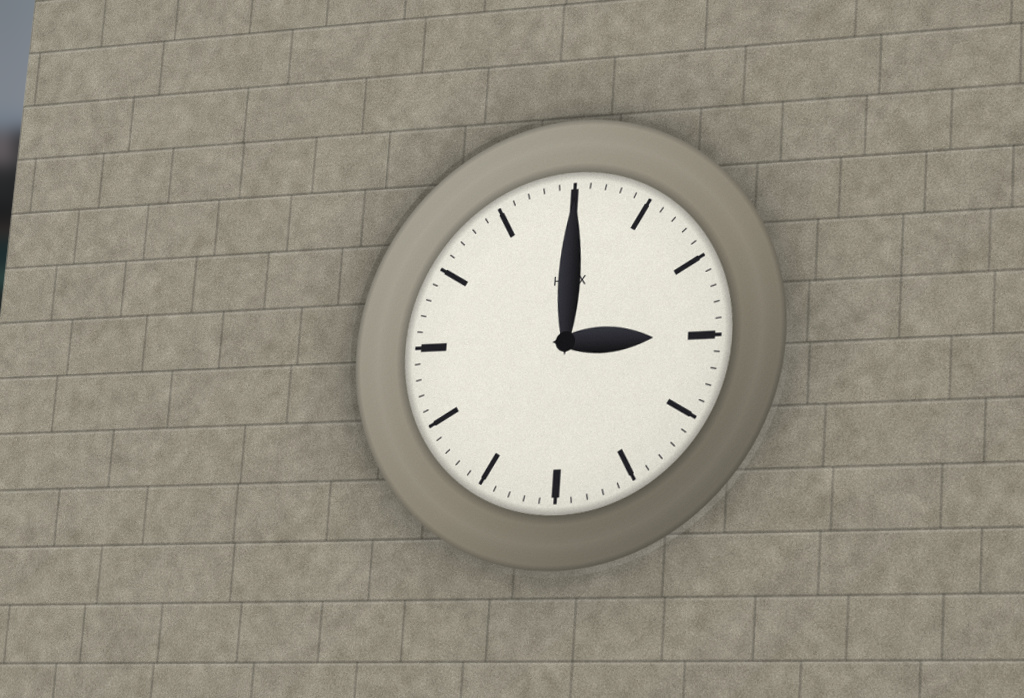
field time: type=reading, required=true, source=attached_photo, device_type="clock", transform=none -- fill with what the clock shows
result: 3:00
